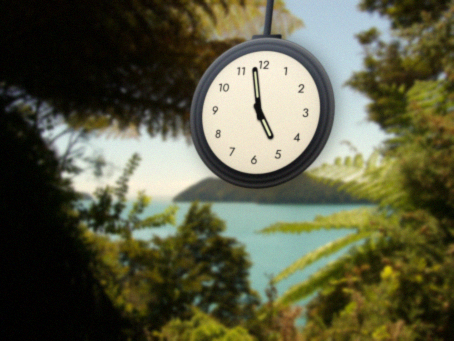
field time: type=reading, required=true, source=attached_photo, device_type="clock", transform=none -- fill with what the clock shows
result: 4:58
